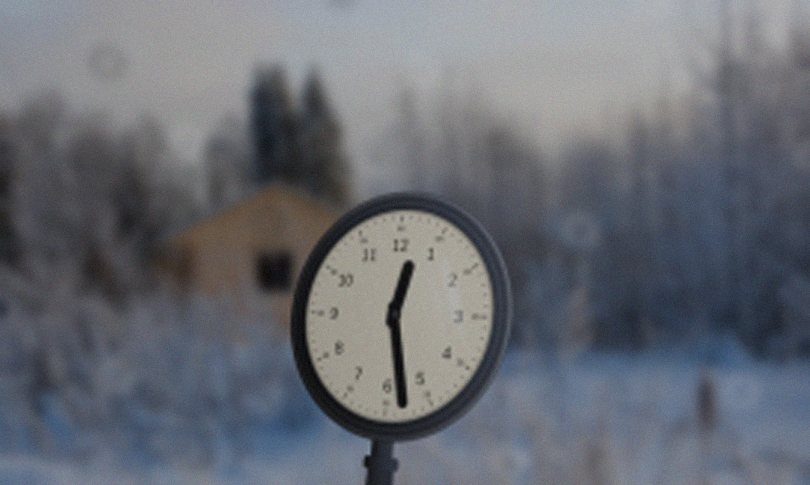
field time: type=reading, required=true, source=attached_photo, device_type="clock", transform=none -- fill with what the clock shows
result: 12:28
